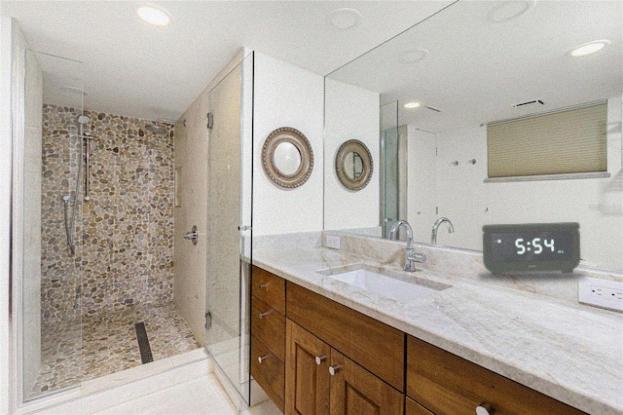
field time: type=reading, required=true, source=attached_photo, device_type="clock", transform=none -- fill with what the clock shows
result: 5:54
